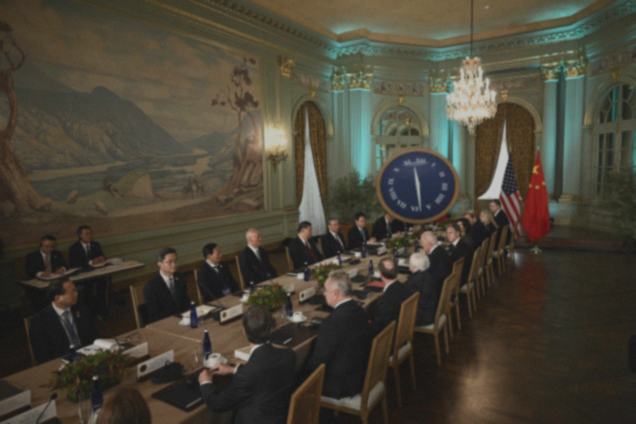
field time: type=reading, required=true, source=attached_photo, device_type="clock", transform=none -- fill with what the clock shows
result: 11:28
